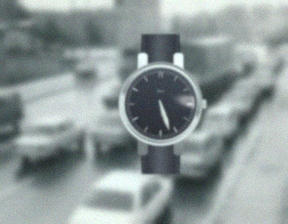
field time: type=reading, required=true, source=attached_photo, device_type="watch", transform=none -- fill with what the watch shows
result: 5:27
